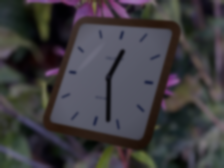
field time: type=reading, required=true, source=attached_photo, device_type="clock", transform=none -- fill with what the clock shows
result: 12:27
